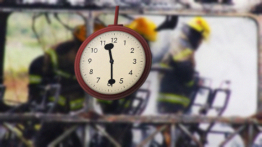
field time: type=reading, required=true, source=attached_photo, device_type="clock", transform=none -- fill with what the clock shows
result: 11:29
